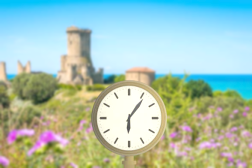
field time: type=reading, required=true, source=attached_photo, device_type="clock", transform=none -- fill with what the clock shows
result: 6:06
